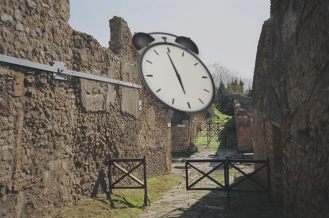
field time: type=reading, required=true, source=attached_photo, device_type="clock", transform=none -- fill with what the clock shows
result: 5:59
